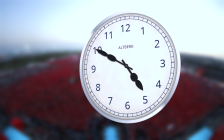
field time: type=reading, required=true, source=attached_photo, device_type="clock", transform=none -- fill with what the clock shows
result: 4:50
